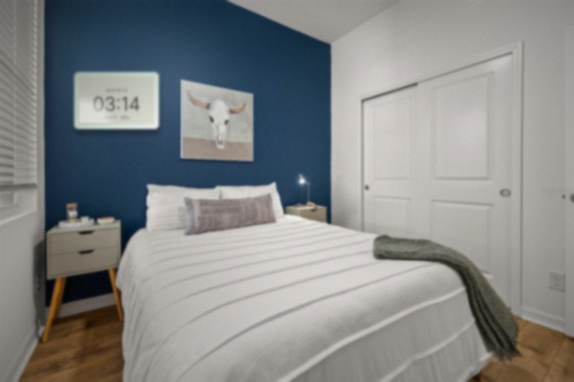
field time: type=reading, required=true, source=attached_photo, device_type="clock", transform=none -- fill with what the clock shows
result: 3:14
